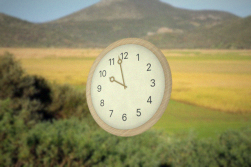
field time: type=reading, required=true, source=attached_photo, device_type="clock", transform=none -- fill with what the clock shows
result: 9:58
